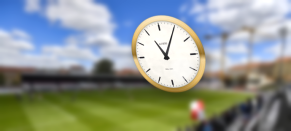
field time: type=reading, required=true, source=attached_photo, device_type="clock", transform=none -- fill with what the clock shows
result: 11:05
